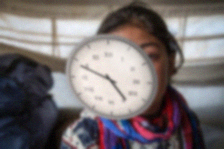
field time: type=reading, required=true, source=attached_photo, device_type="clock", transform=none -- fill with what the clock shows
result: 4:49
